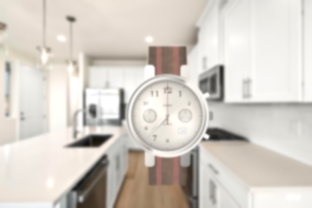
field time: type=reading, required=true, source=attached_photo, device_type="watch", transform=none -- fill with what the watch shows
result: 7:37
